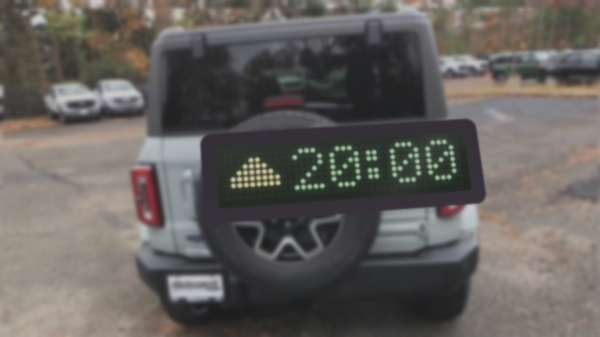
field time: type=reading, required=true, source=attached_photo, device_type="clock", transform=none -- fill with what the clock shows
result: 20:00
